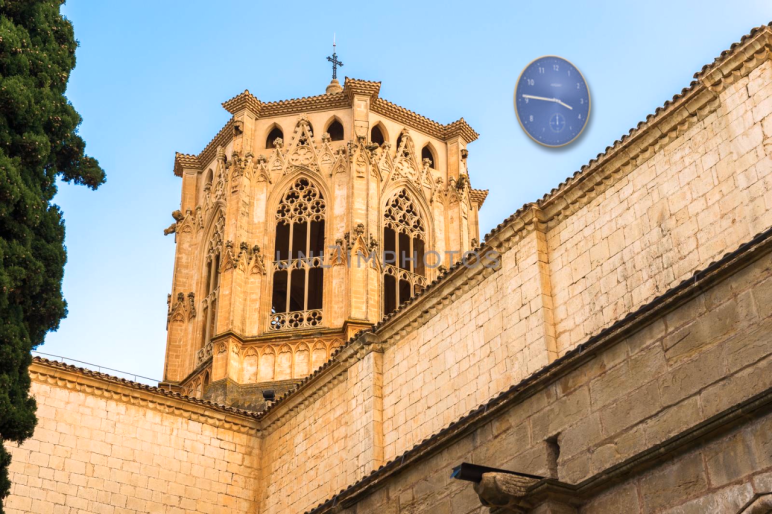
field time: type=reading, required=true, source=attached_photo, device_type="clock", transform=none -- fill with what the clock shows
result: 3:46
